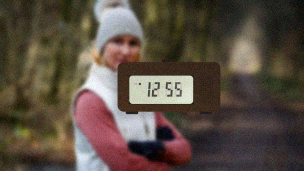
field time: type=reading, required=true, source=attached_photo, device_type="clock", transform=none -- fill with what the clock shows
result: 12:55
